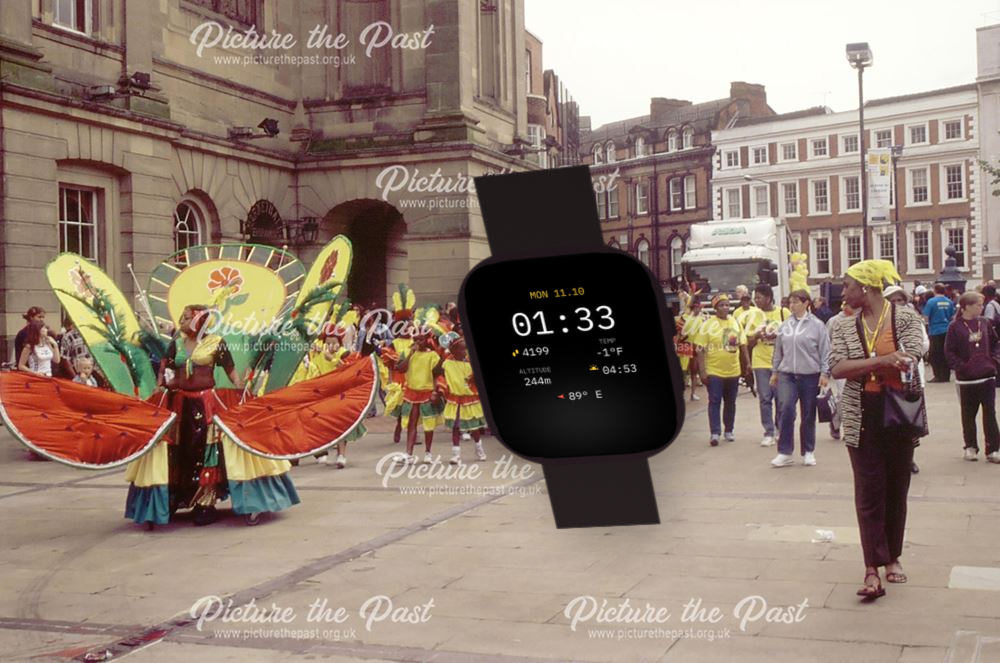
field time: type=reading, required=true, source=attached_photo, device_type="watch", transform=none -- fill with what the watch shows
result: 1:33
